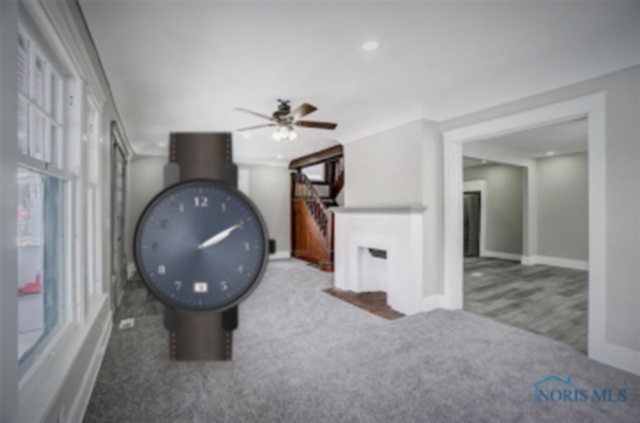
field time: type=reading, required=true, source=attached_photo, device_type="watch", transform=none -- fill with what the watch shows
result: 2:10
